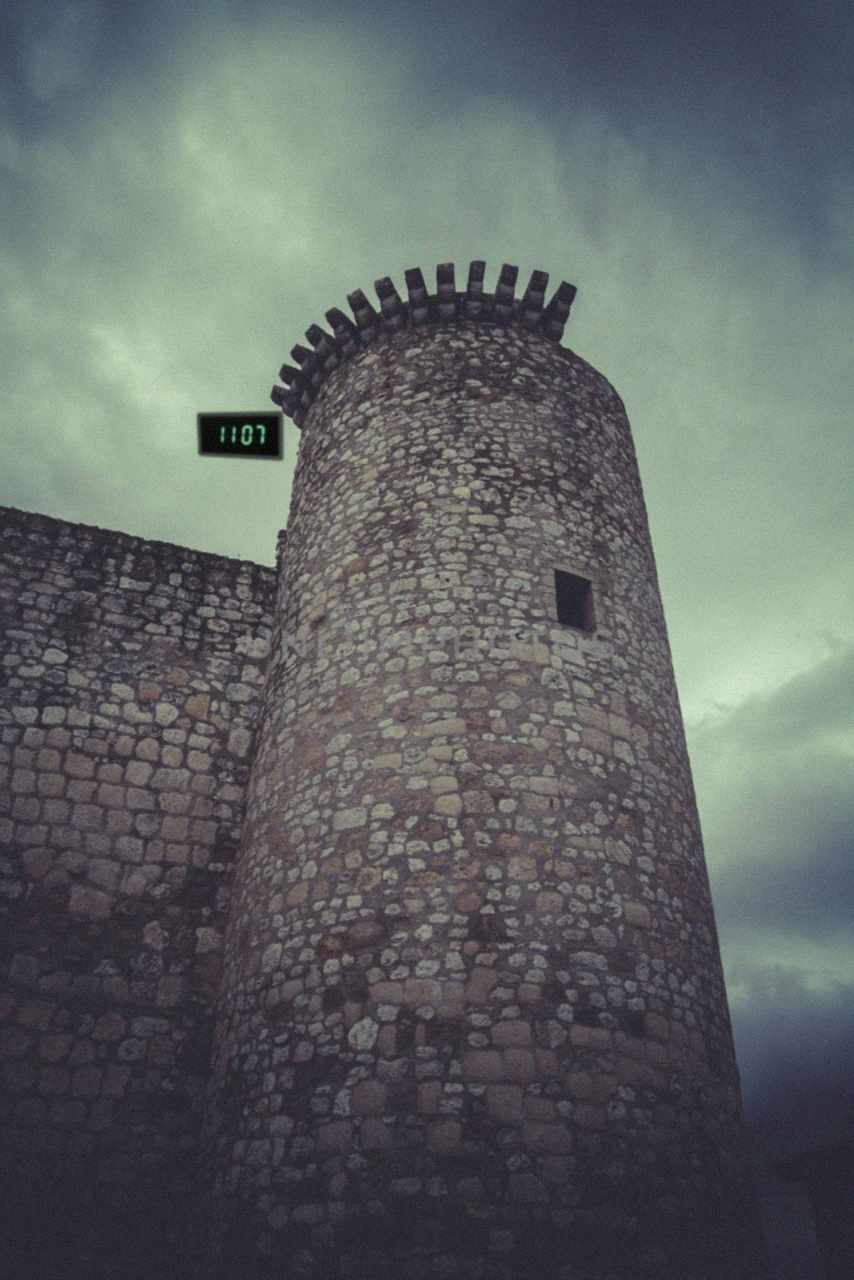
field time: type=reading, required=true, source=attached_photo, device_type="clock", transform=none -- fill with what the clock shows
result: 11:07
